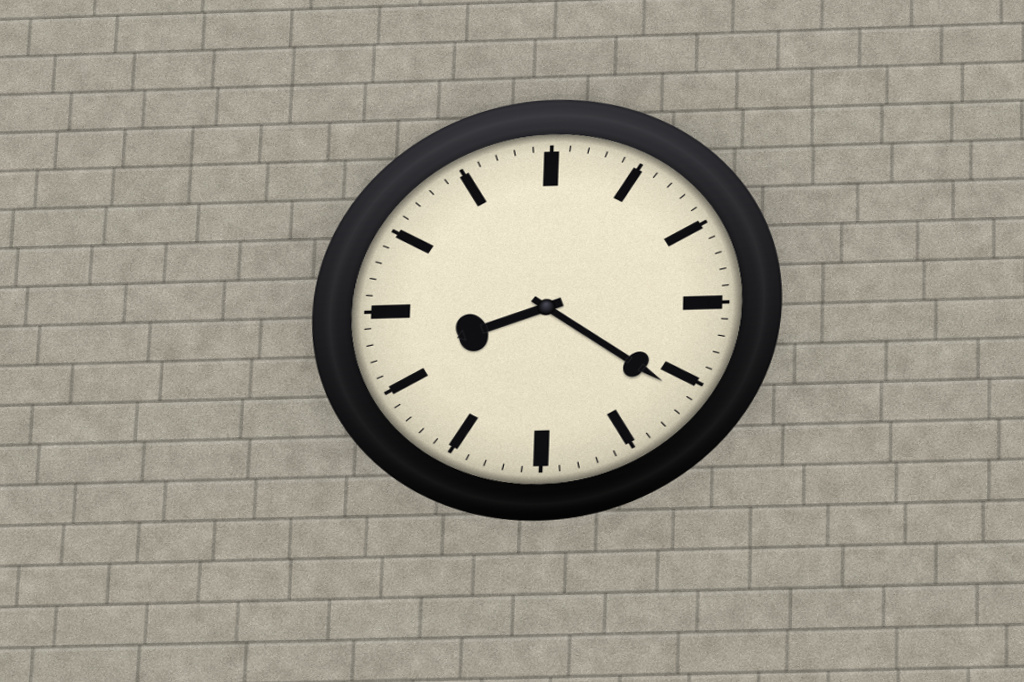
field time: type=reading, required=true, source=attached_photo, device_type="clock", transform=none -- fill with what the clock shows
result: 8:21
